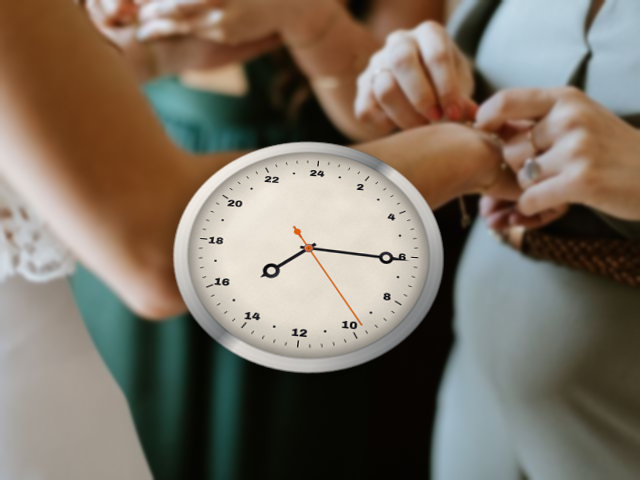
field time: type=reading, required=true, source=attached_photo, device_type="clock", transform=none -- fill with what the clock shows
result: 15:15:24
